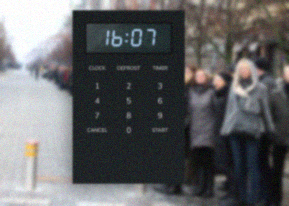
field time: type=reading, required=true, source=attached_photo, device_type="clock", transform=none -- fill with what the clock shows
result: 16:07
